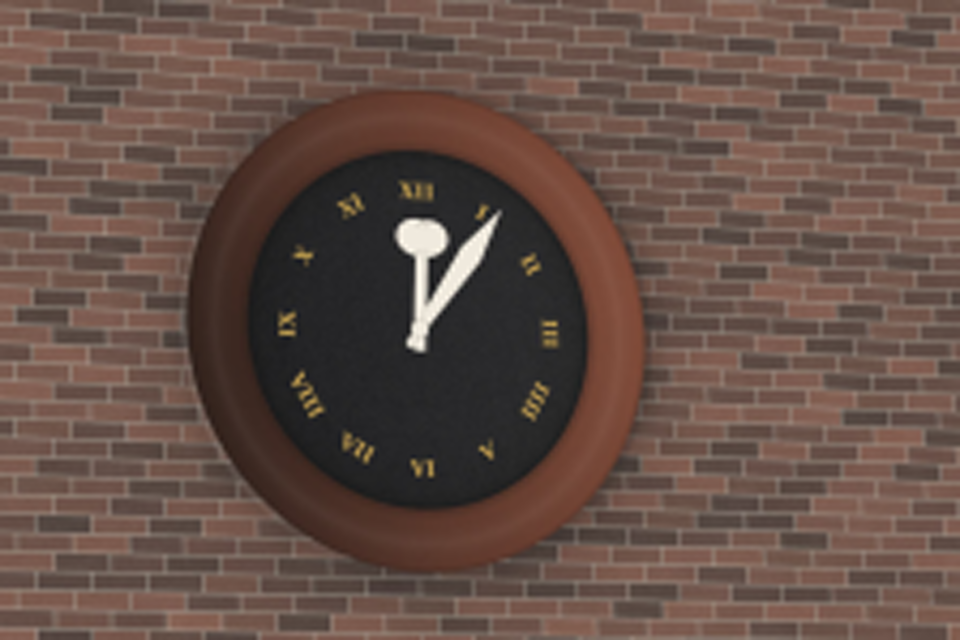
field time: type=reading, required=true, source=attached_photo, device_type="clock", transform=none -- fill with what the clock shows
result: 12:06
